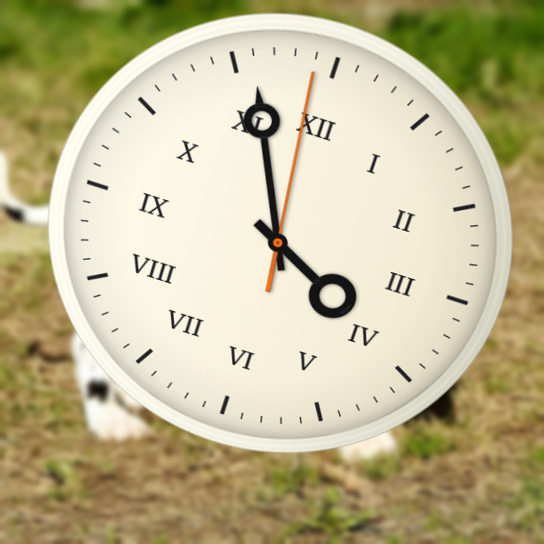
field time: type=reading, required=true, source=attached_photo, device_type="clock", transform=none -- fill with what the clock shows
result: 3:55:59
